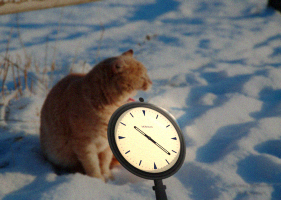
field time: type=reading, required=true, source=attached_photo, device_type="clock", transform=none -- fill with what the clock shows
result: 10:22
